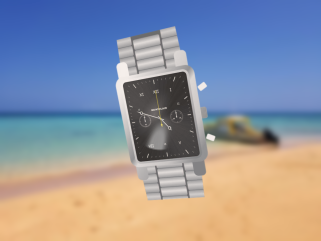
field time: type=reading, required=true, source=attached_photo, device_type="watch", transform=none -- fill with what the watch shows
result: 4:49
